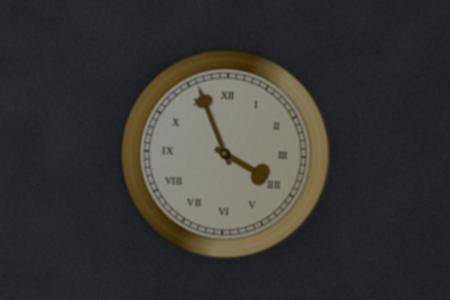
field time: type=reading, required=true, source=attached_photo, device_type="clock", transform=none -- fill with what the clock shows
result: 3:56
